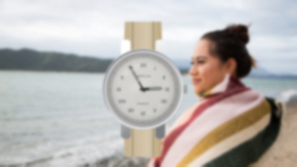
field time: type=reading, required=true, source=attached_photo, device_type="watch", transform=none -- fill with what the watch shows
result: 2:55
